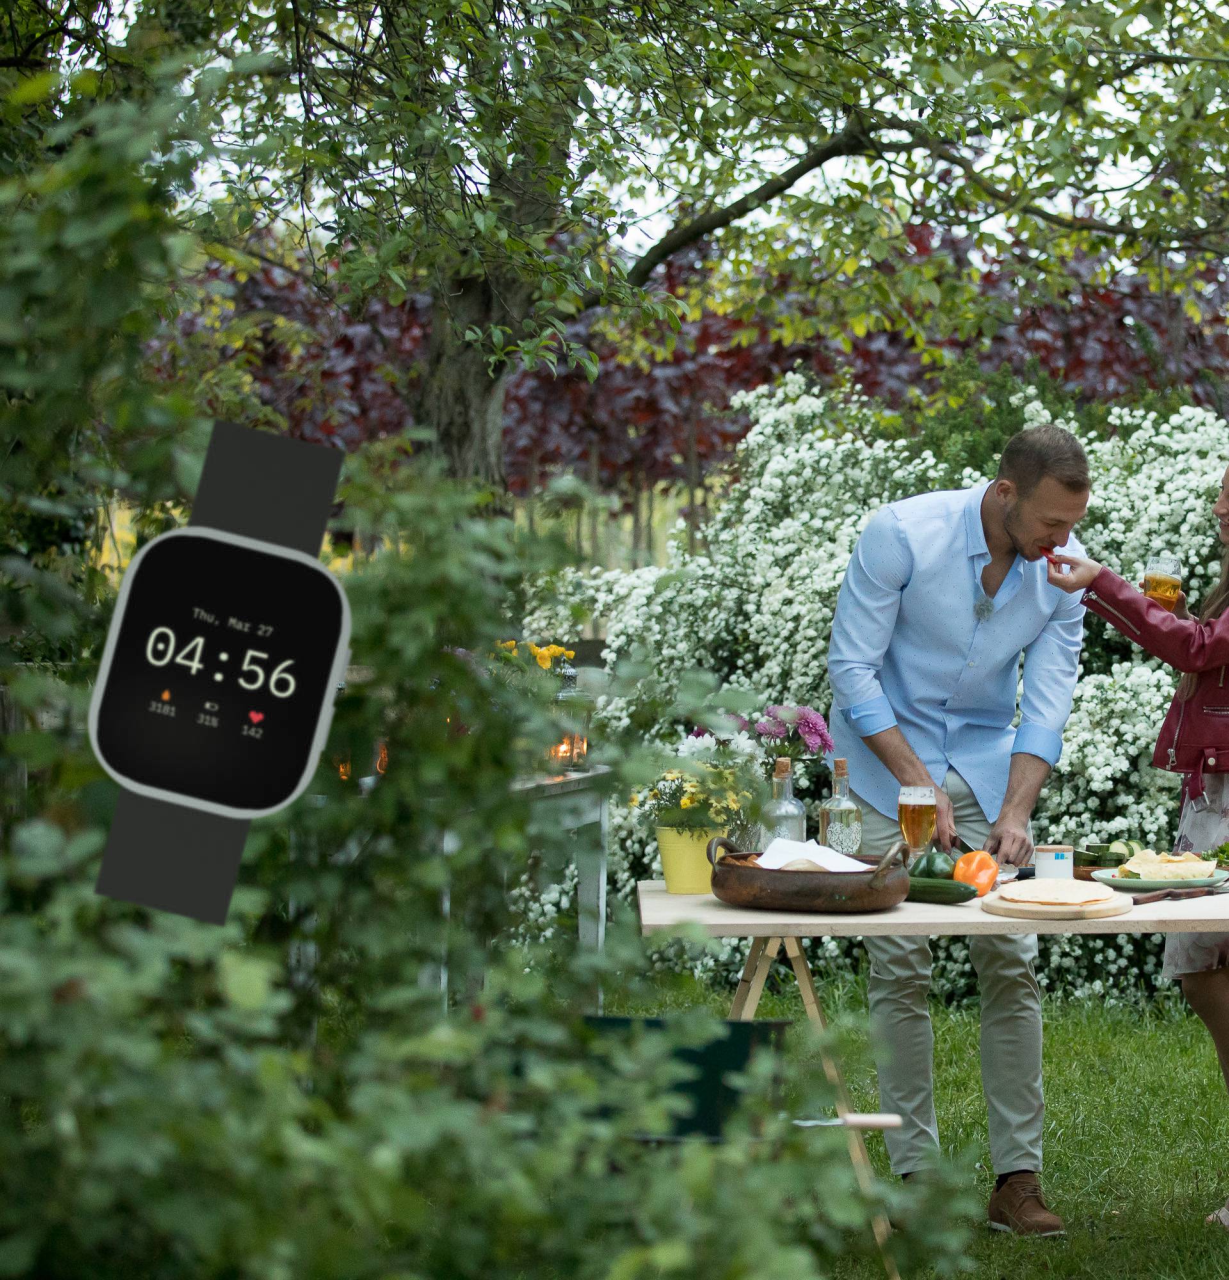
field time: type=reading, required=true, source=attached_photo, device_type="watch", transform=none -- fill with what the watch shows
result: 4:56
